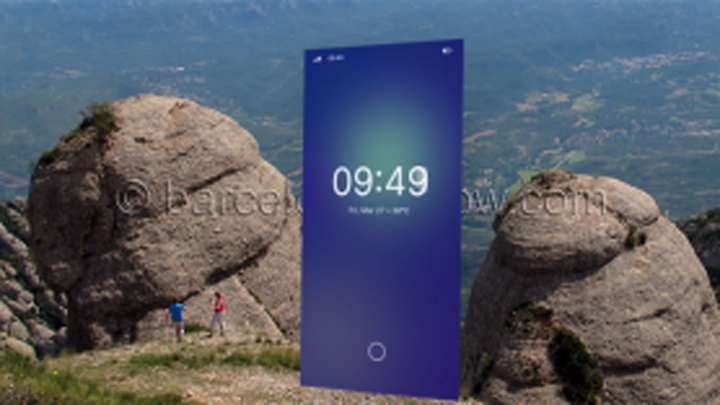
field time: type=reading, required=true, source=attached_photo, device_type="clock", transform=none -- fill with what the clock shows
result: 9:49
